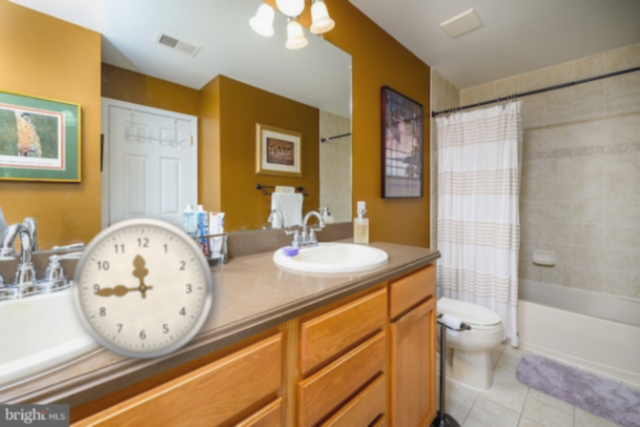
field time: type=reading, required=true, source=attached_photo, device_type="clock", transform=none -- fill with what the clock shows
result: 11:44
